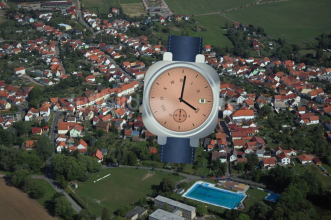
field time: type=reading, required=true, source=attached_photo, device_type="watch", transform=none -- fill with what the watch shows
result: 4:01
